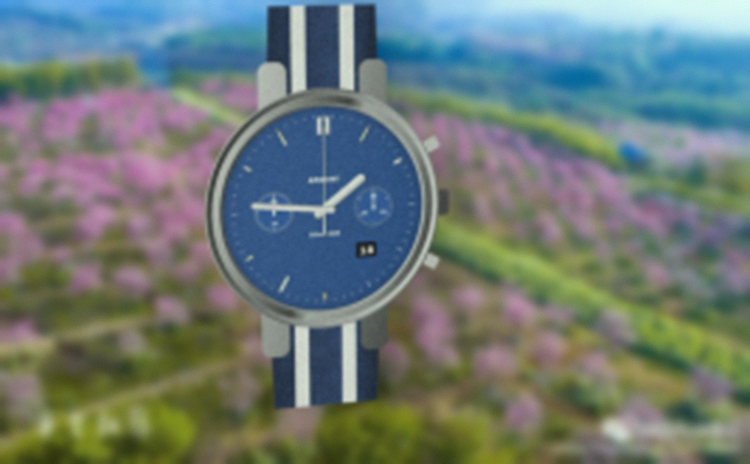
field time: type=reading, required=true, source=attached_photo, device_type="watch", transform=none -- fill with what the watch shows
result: 1:46
